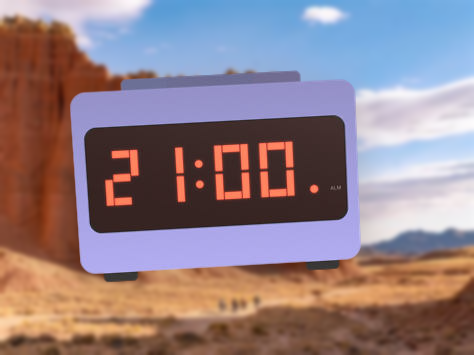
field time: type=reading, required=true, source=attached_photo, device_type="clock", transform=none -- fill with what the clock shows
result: 21:00
